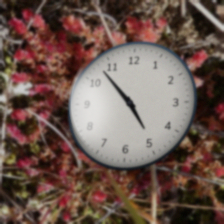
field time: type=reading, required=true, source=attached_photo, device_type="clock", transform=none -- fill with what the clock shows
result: 4:53
